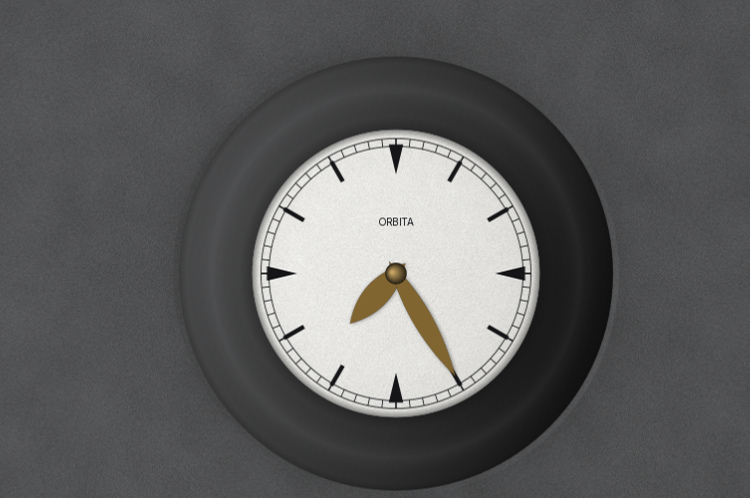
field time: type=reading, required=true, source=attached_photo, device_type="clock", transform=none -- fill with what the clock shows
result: 7:25
